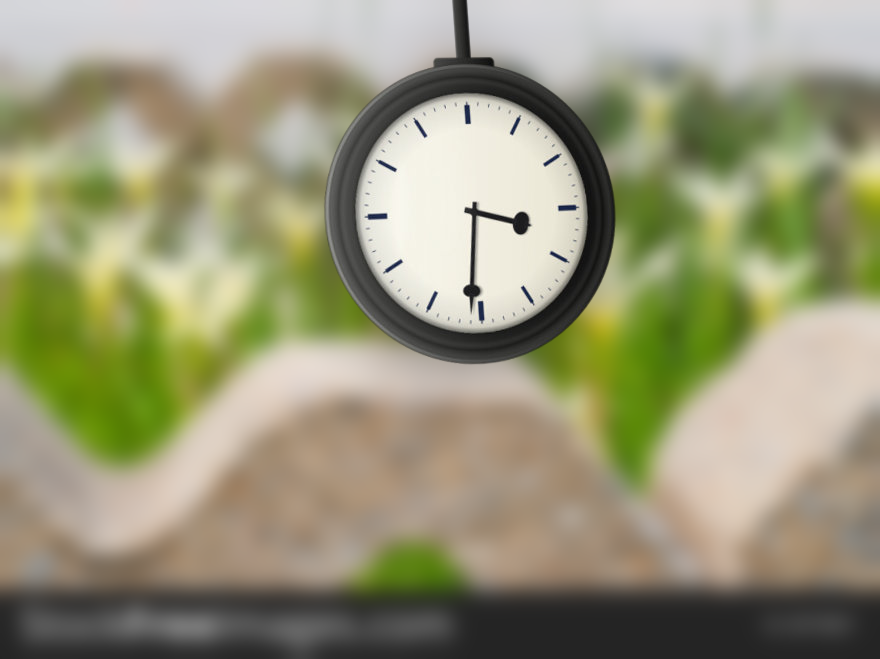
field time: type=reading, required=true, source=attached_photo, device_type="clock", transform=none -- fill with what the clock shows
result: 3:31
